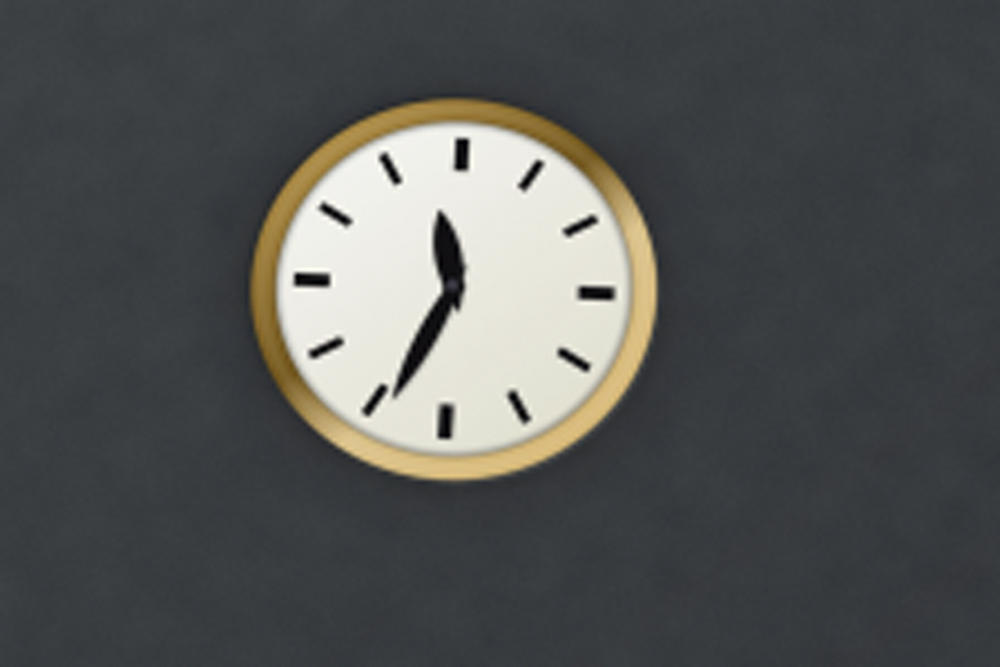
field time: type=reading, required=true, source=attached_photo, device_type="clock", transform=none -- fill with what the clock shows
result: 11:34
